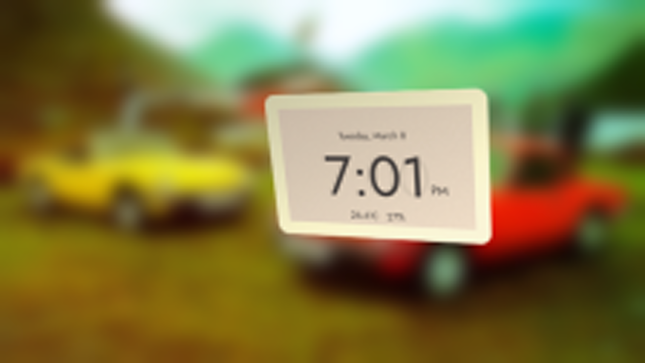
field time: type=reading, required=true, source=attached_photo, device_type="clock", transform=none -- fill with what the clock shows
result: 7:01
